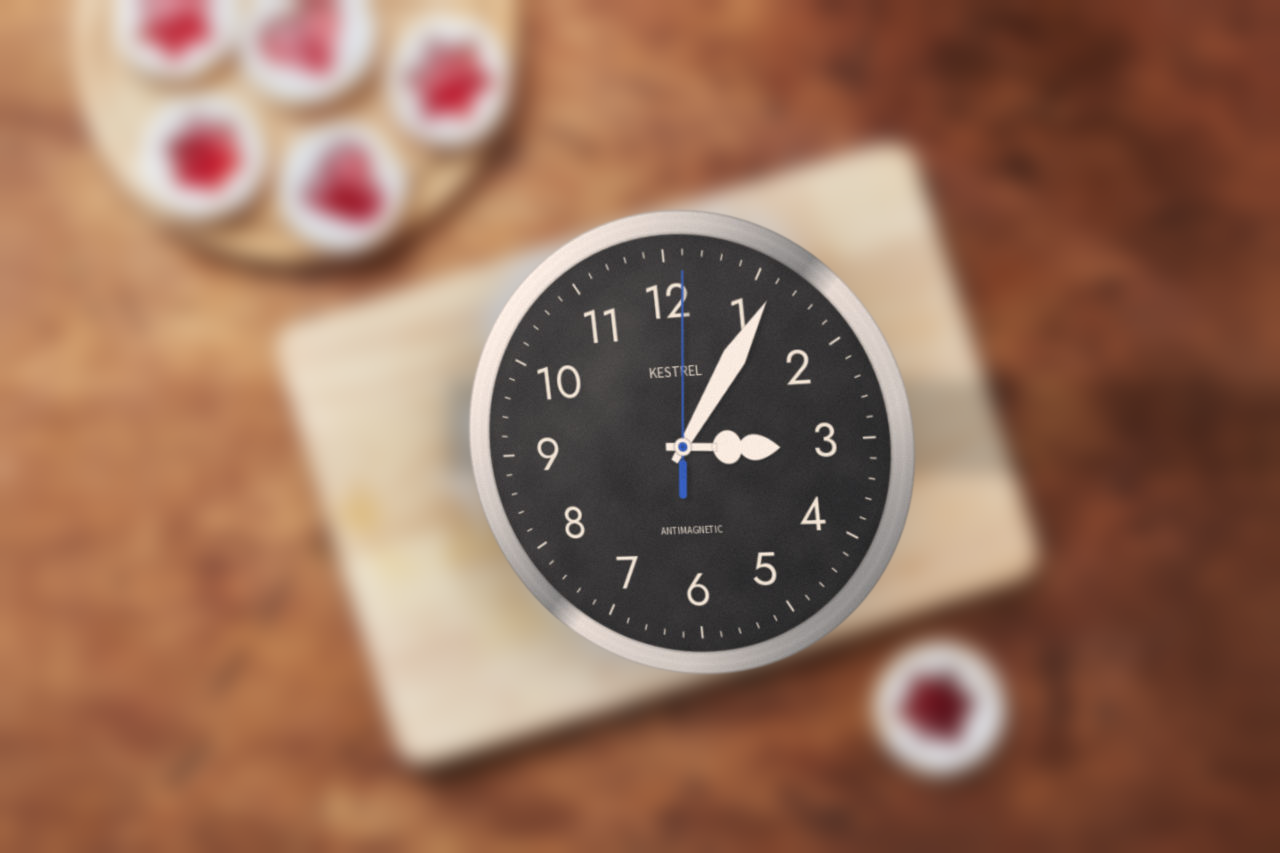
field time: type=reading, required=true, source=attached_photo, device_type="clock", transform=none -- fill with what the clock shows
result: 3:06:01
